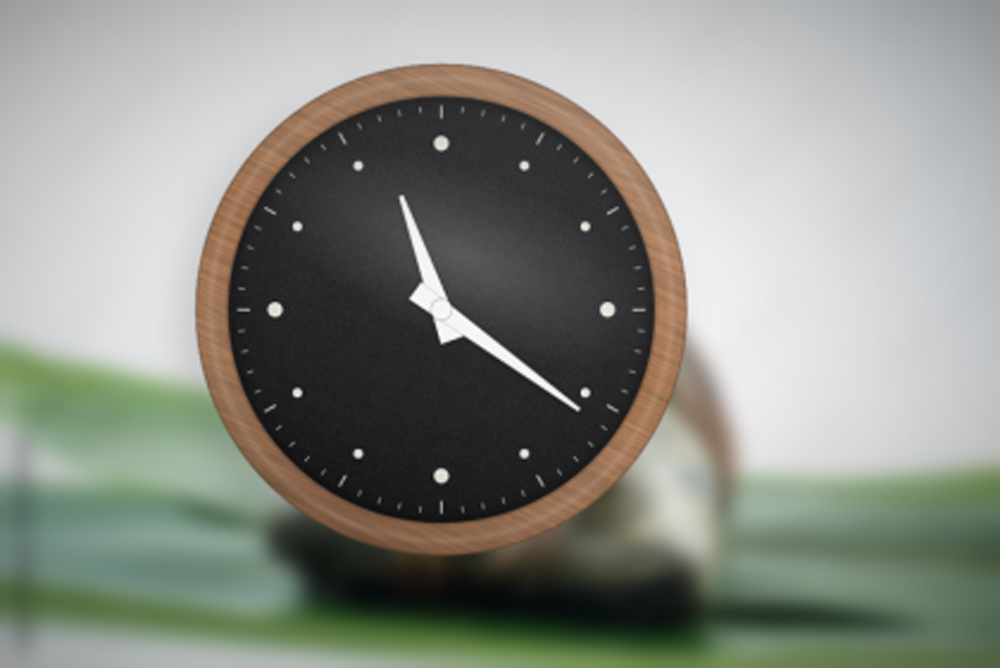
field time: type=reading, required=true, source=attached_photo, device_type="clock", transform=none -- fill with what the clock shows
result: 11:21
